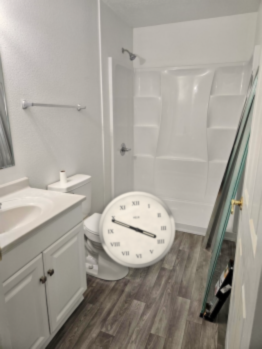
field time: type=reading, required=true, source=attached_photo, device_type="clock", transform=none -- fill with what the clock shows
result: 3:49
